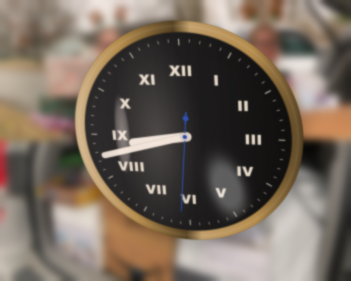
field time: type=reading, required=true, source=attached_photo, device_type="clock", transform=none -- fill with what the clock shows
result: 8:42:31
